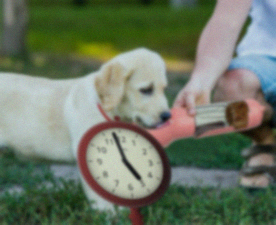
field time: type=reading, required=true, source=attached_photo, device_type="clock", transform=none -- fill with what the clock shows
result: 4:58
